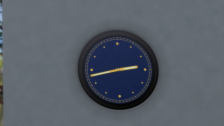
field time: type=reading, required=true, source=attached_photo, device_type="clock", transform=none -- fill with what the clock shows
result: 2:43
